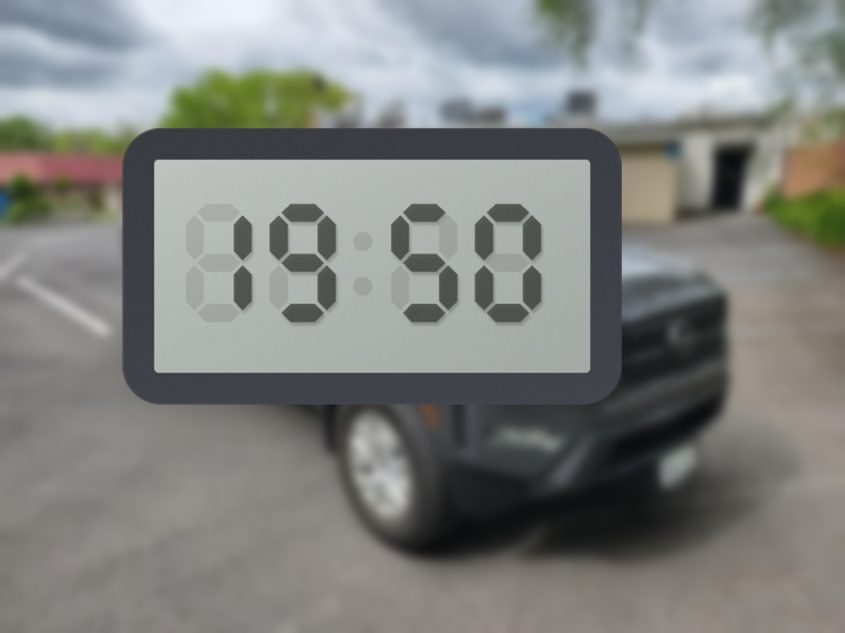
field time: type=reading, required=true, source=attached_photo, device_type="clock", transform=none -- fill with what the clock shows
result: 19:50
